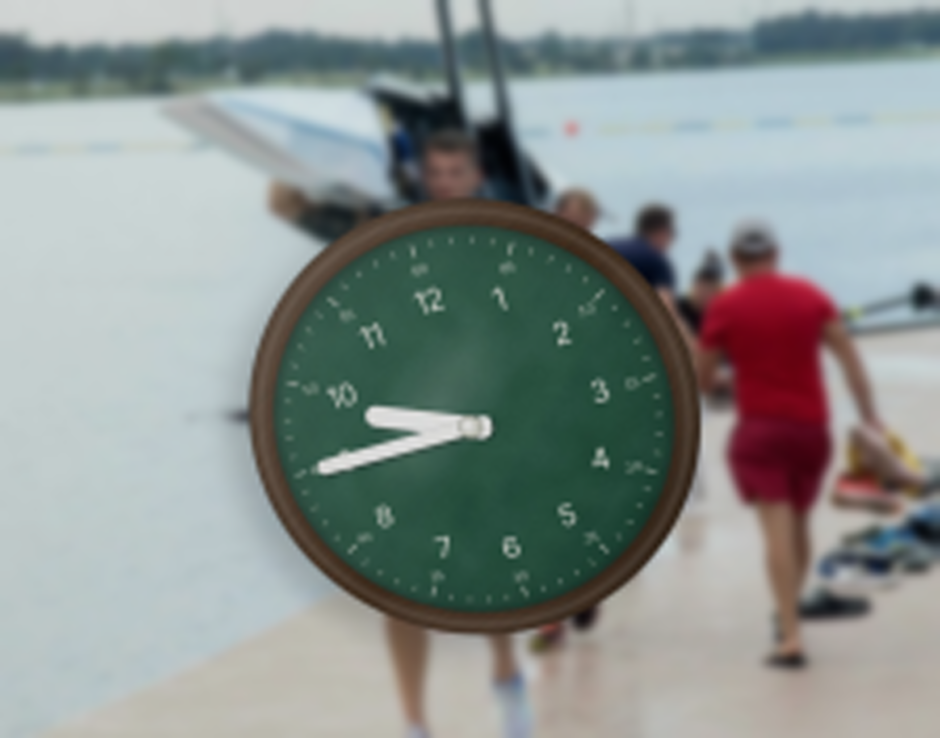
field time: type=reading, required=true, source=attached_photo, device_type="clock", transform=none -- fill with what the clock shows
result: 9:45
